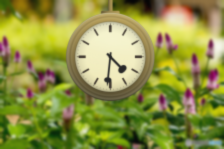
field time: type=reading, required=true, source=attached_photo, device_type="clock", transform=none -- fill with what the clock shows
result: 4:31
